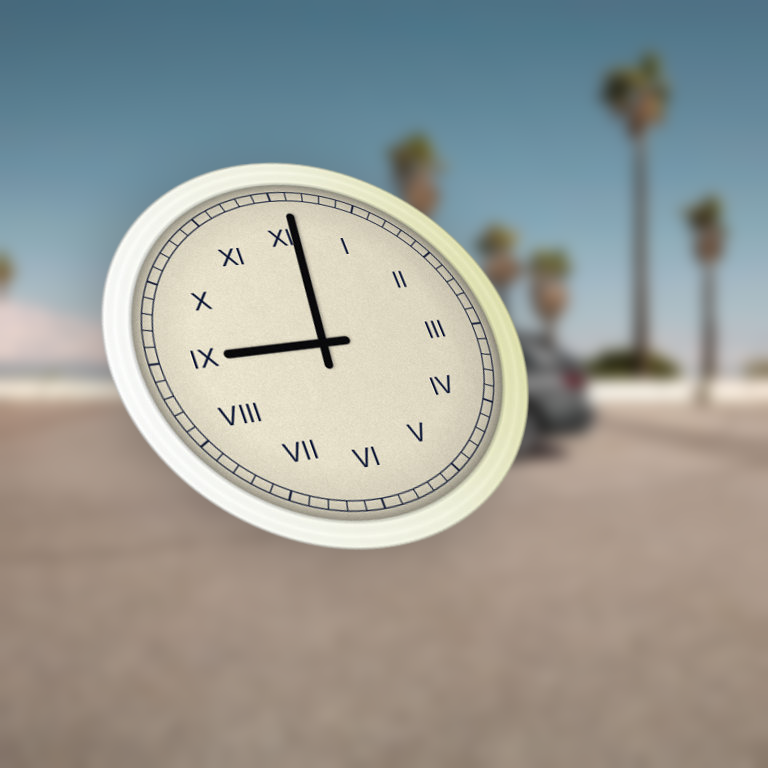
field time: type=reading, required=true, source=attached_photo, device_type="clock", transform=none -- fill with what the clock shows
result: 9:01
